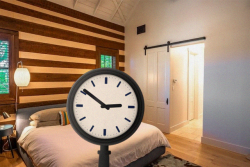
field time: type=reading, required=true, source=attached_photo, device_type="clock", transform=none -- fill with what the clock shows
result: 2:51
